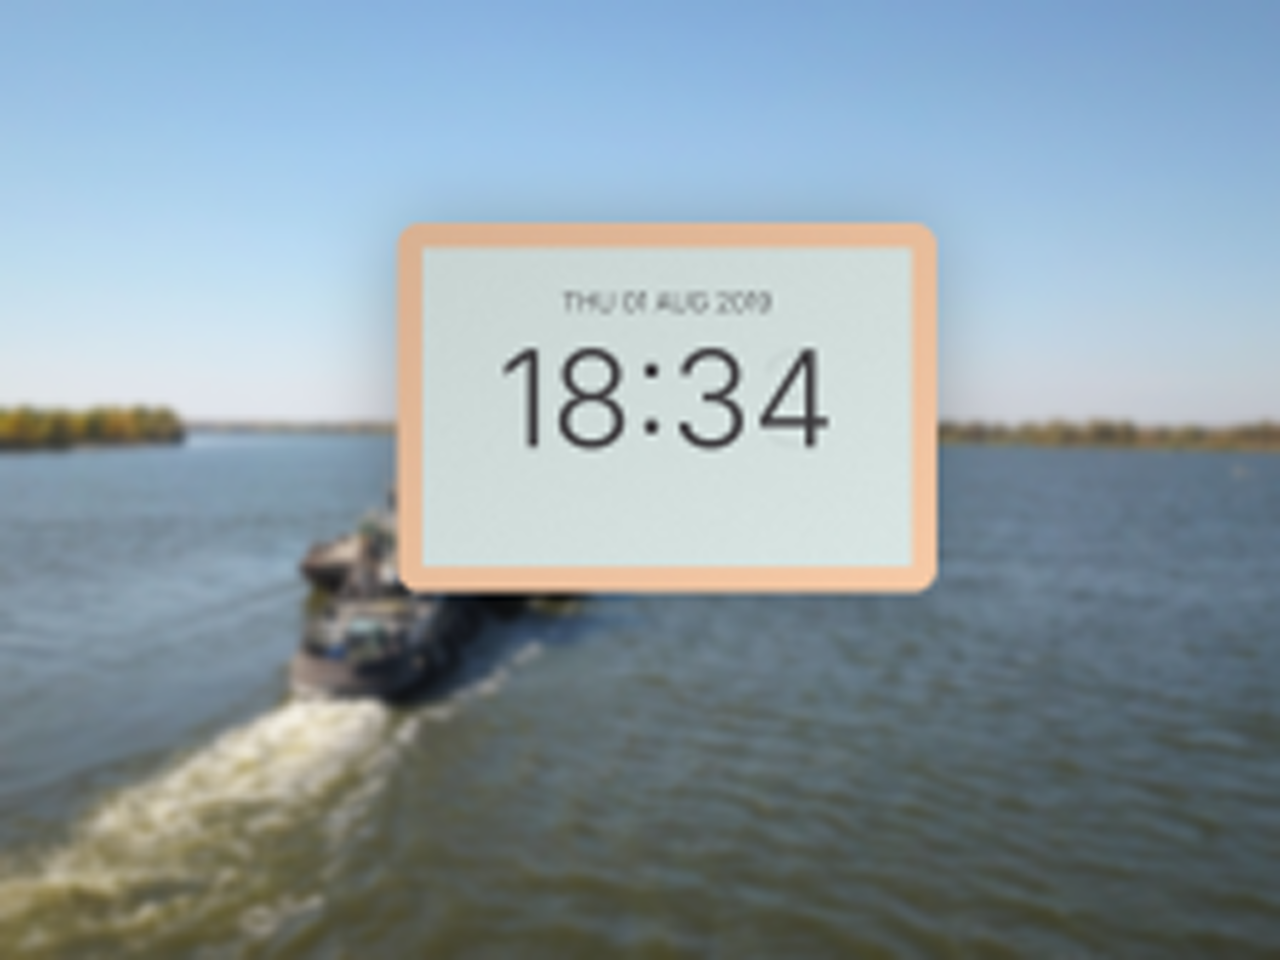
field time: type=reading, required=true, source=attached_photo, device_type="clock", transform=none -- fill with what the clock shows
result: 18:34
